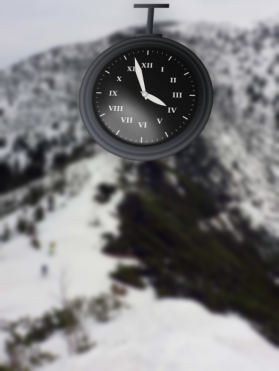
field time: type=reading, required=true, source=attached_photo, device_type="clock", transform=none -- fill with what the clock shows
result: 3:57
